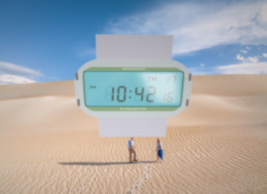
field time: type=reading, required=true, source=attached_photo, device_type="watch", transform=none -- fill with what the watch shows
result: 10:42:16
